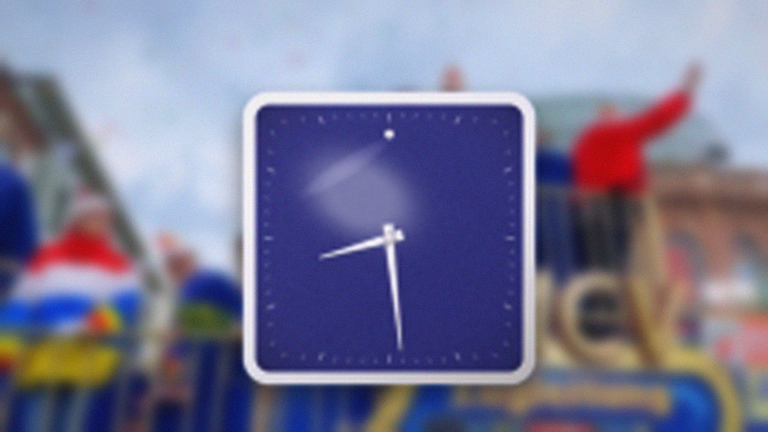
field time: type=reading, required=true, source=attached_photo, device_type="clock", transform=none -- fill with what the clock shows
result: 8:29
